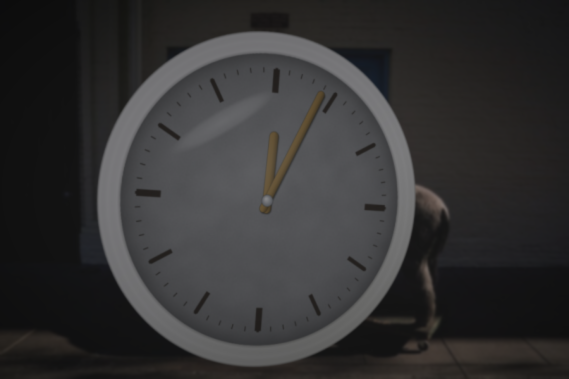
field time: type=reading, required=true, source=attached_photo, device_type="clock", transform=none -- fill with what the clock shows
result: 12:04
